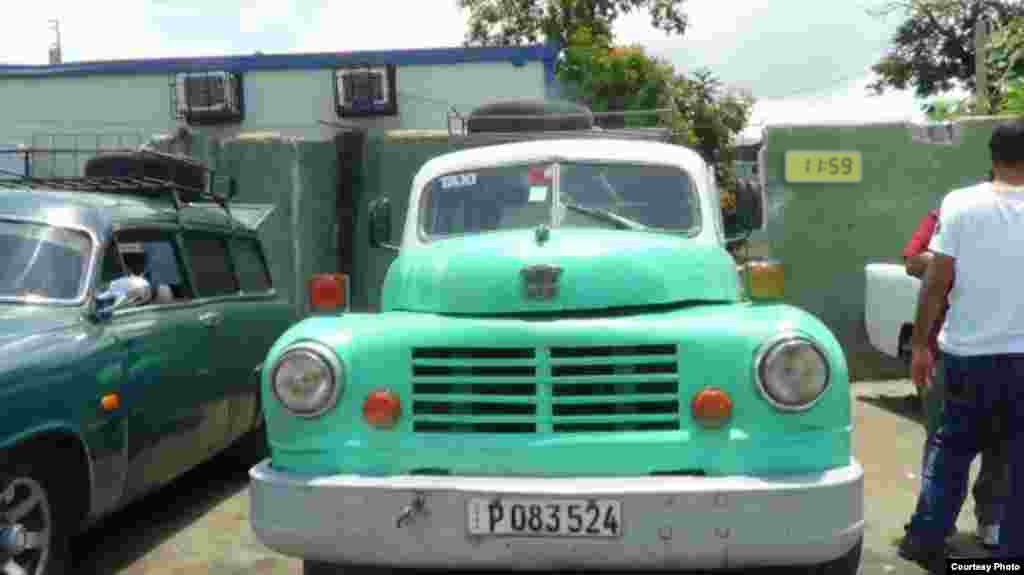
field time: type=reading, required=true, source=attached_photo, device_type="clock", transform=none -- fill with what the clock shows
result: 11:59
